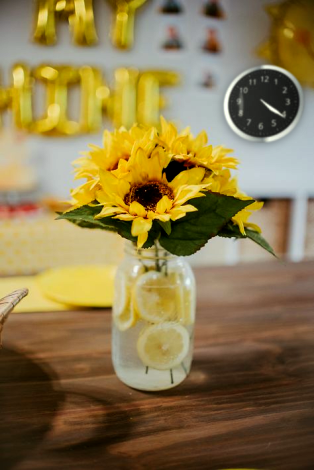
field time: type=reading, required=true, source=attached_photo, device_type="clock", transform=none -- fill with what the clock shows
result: 4:21
